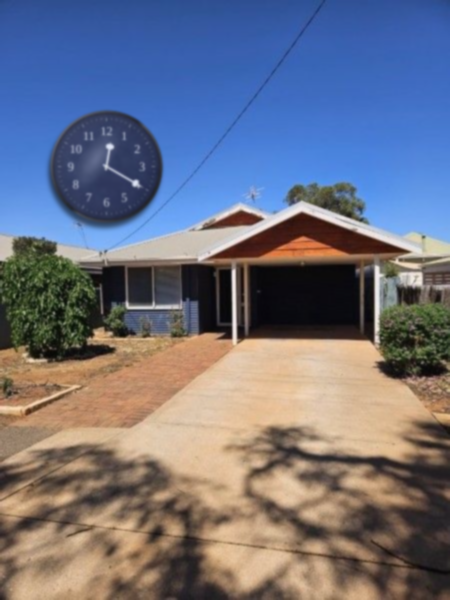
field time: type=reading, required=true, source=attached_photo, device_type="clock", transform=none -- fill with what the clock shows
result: 12:20
